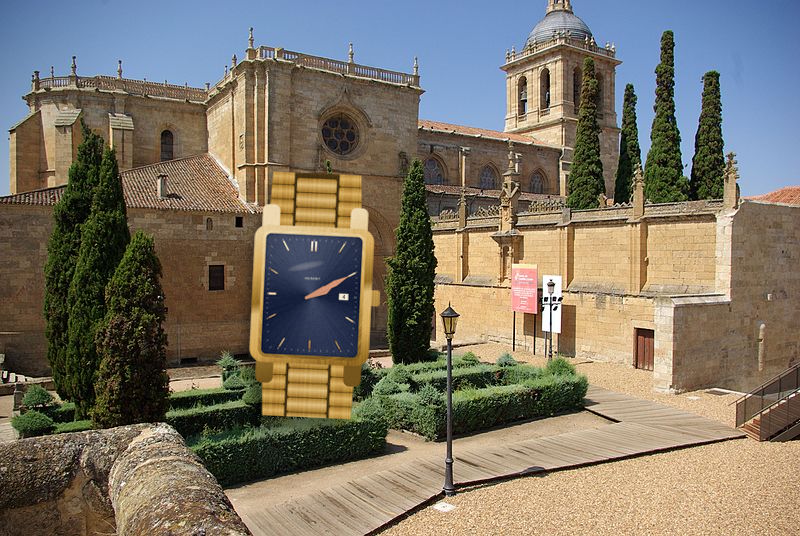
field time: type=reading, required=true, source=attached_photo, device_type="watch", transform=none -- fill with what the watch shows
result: 2:10
